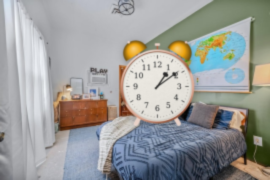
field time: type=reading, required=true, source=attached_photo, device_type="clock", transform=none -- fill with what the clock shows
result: 1:09
